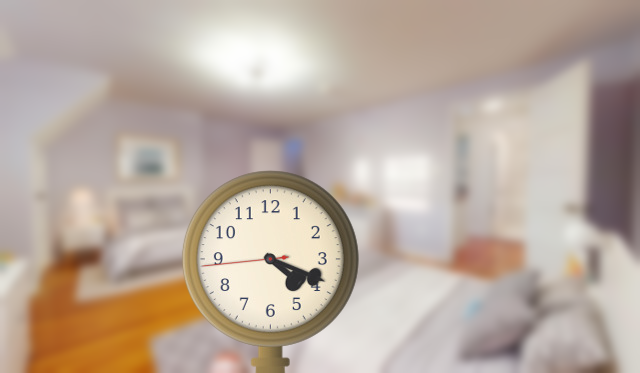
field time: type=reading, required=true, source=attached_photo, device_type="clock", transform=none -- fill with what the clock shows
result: 4:18:44
